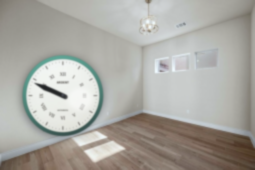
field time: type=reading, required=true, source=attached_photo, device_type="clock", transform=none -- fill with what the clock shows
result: 9:49
